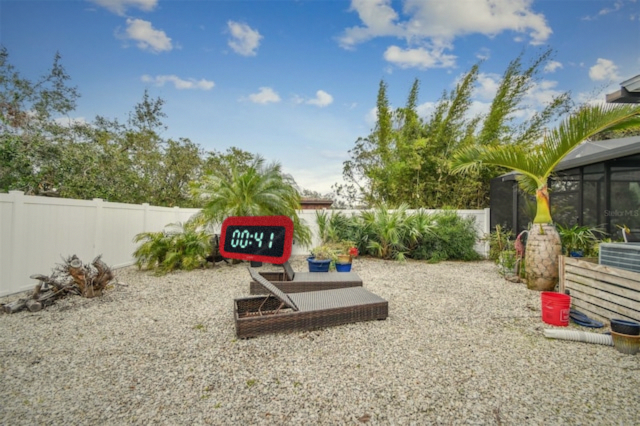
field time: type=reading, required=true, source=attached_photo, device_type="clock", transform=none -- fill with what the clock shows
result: 0:41
